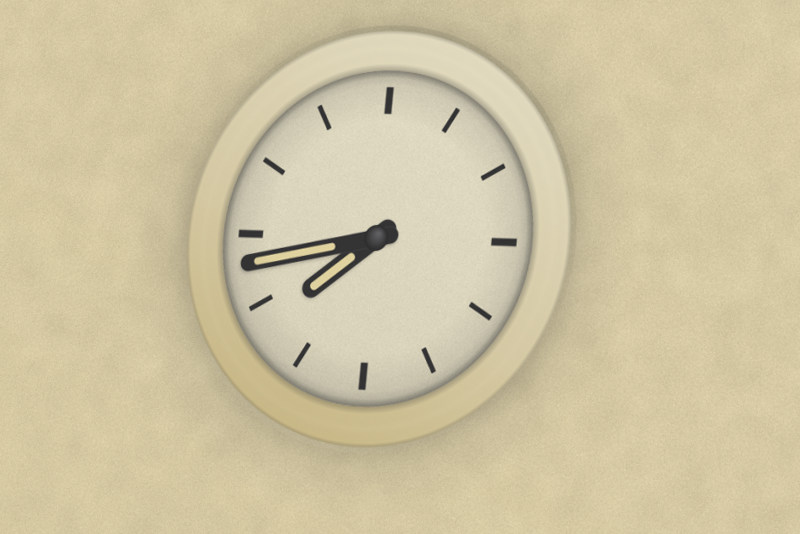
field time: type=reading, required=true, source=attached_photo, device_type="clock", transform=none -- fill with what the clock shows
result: 7:43
